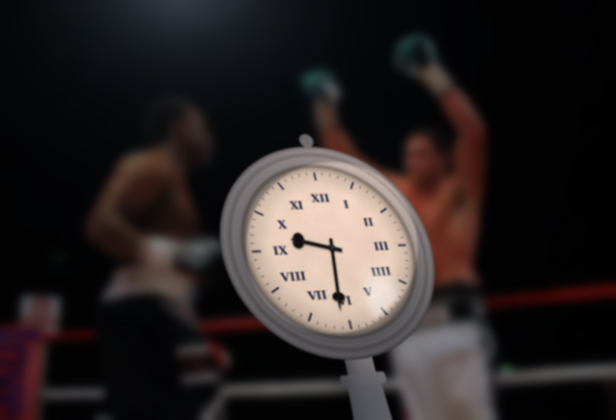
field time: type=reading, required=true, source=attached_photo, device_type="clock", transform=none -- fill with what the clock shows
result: 9:31
